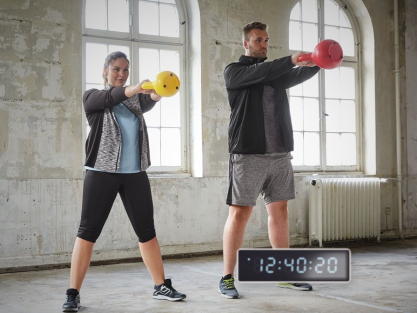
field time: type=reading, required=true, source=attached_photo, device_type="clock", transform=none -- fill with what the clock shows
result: 12:40:20
